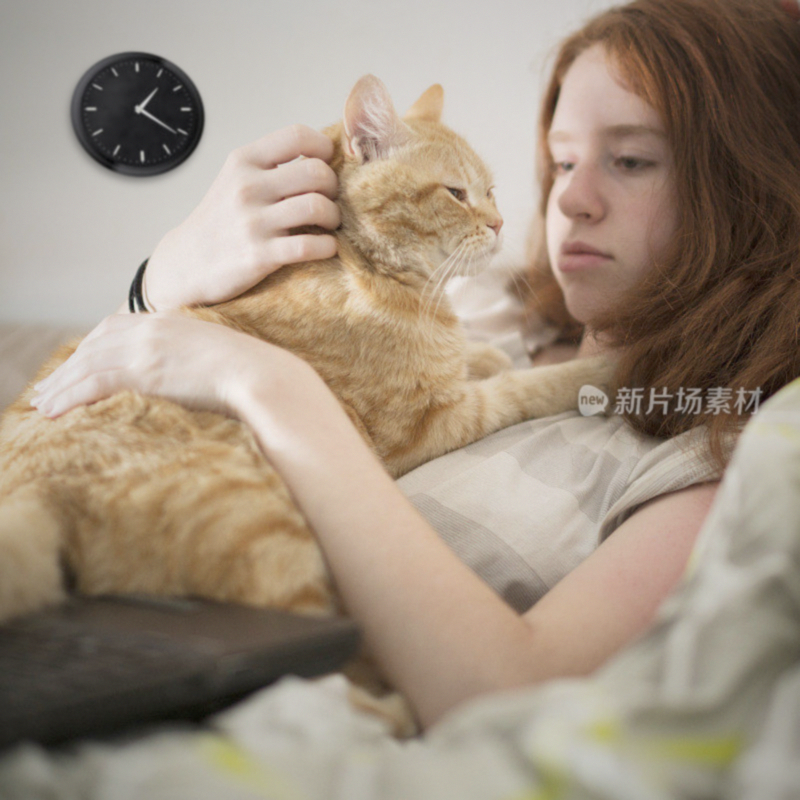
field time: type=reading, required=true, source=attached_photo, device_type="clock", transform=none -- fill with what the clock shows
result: 1:21
